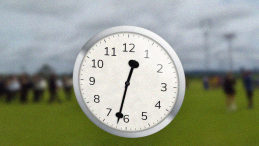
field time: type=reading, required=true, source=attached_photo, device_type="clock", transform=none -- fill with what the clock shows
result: 12:32
